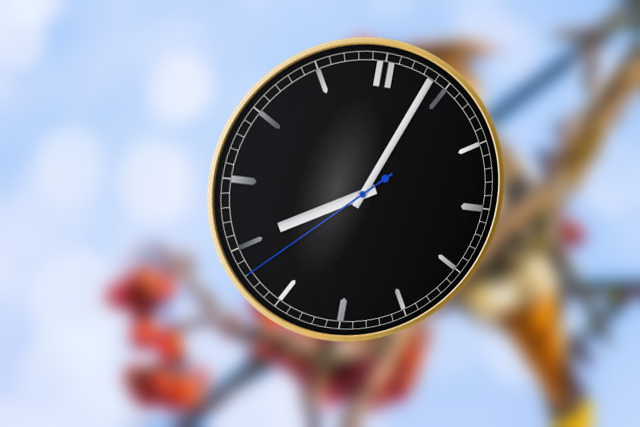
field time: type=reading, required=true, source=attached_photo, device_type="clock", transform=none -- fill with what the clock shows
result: 8:03:38
